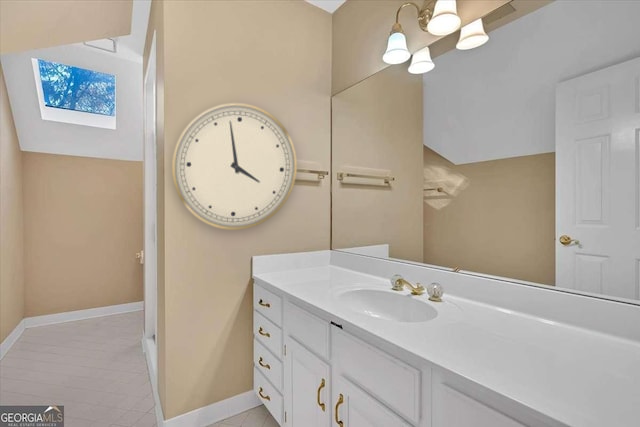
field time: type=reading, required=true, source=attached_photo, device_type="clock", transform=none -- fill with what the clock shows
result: 3:58
